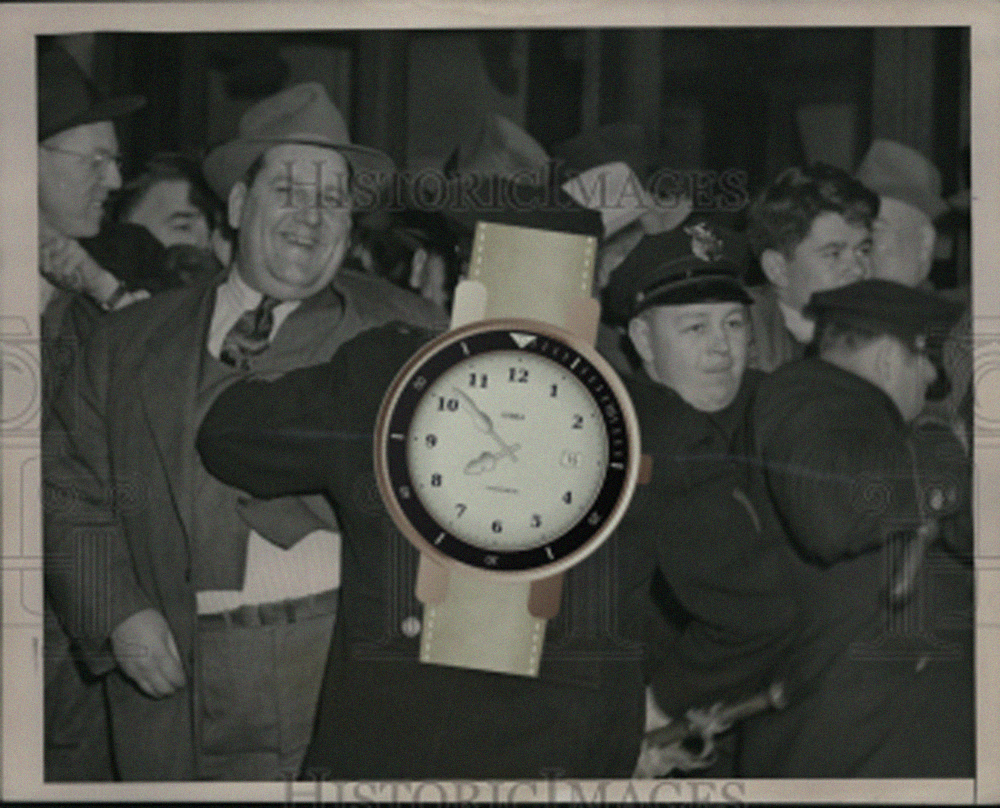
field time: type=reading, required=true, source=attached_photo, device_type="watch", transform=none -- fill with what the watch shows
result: 7:52
